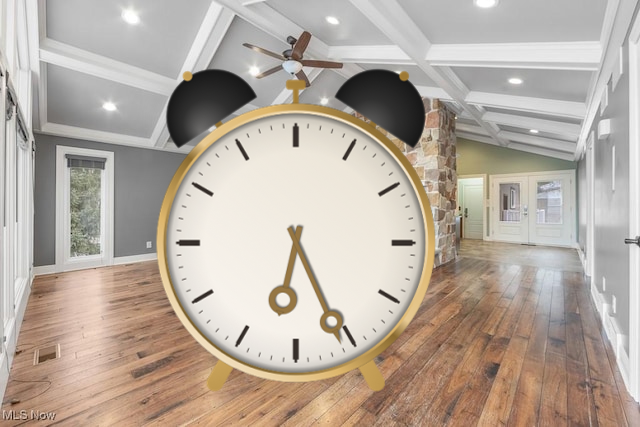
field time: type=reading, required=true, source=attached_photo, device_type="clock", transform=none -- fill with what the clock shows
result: 6:26
